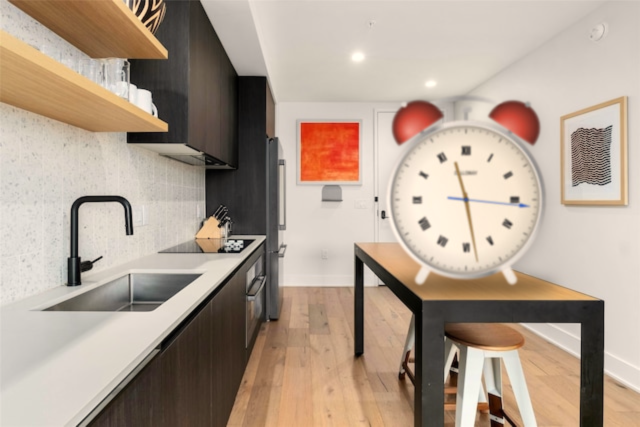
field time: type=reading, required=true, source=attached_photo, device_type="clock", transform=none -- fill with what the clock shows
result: 11:28:16
